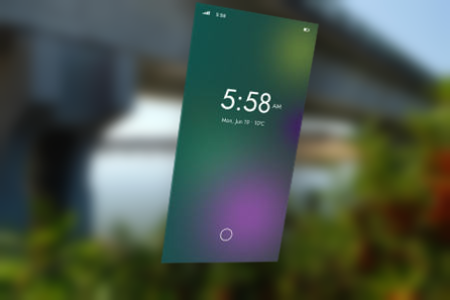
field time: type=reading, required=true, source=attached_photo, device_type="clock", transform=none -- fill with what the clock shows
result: 5:58
